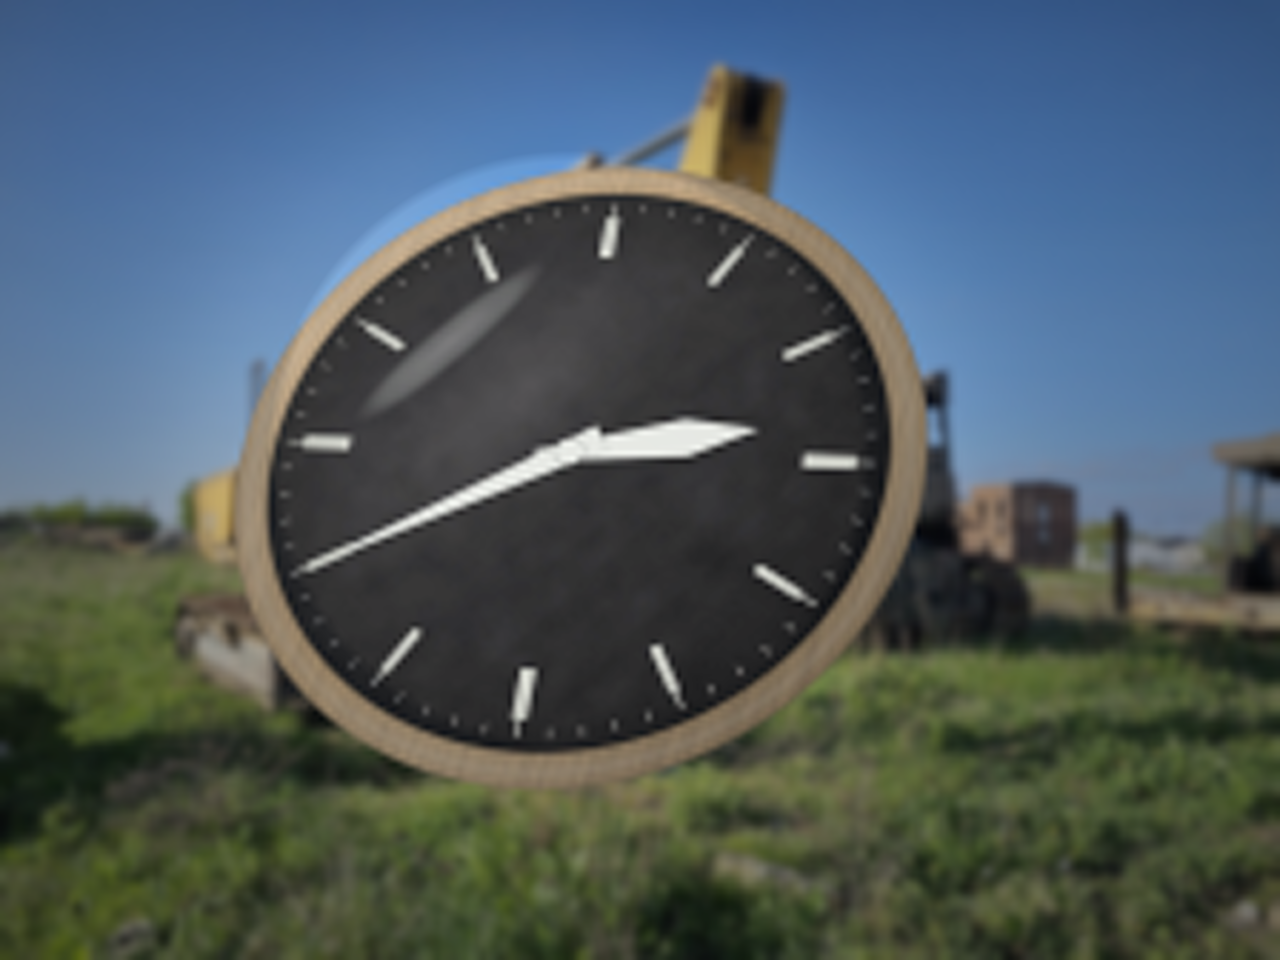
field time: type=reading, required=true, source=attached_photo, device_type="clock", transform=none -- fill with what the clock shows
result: 2:40
